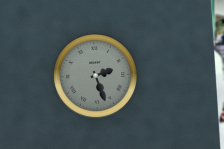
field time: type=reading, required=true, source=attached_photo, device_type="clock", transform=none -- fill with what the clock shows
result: 2:27
